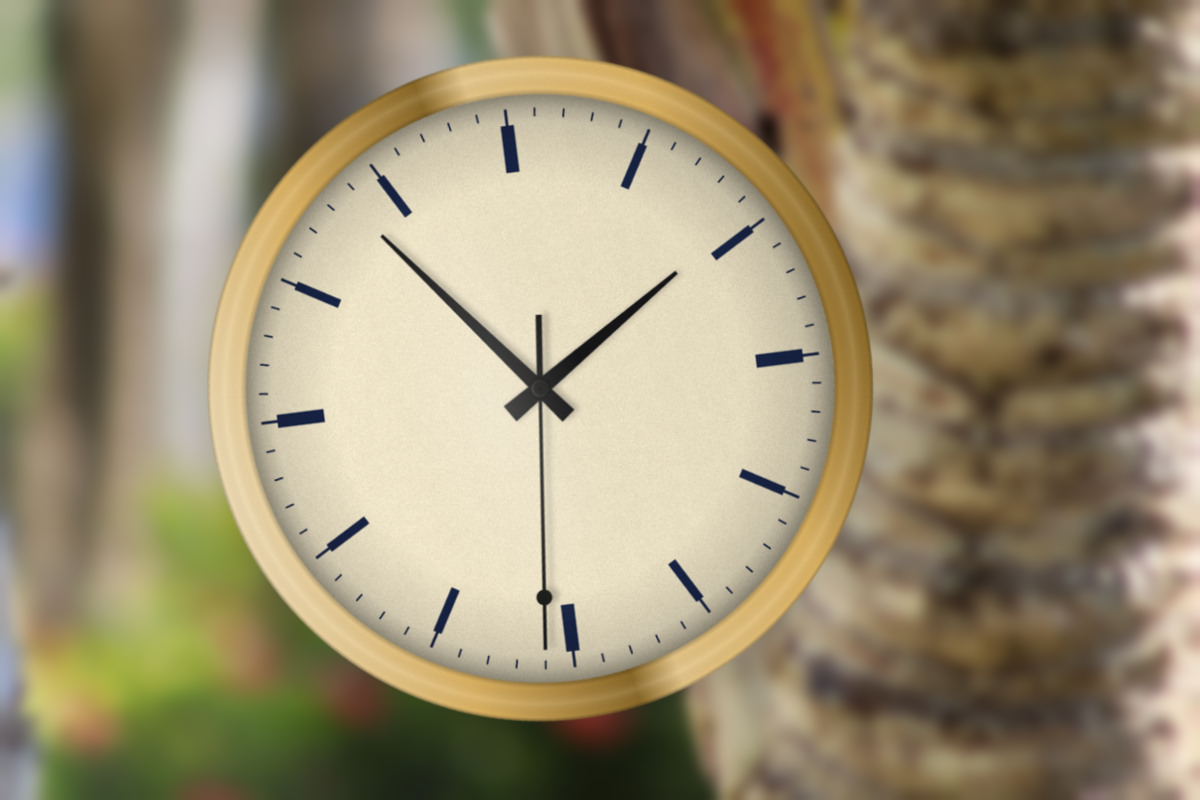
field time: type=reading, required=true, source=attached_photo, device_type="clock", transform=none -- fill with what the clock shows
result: 1:53:31
